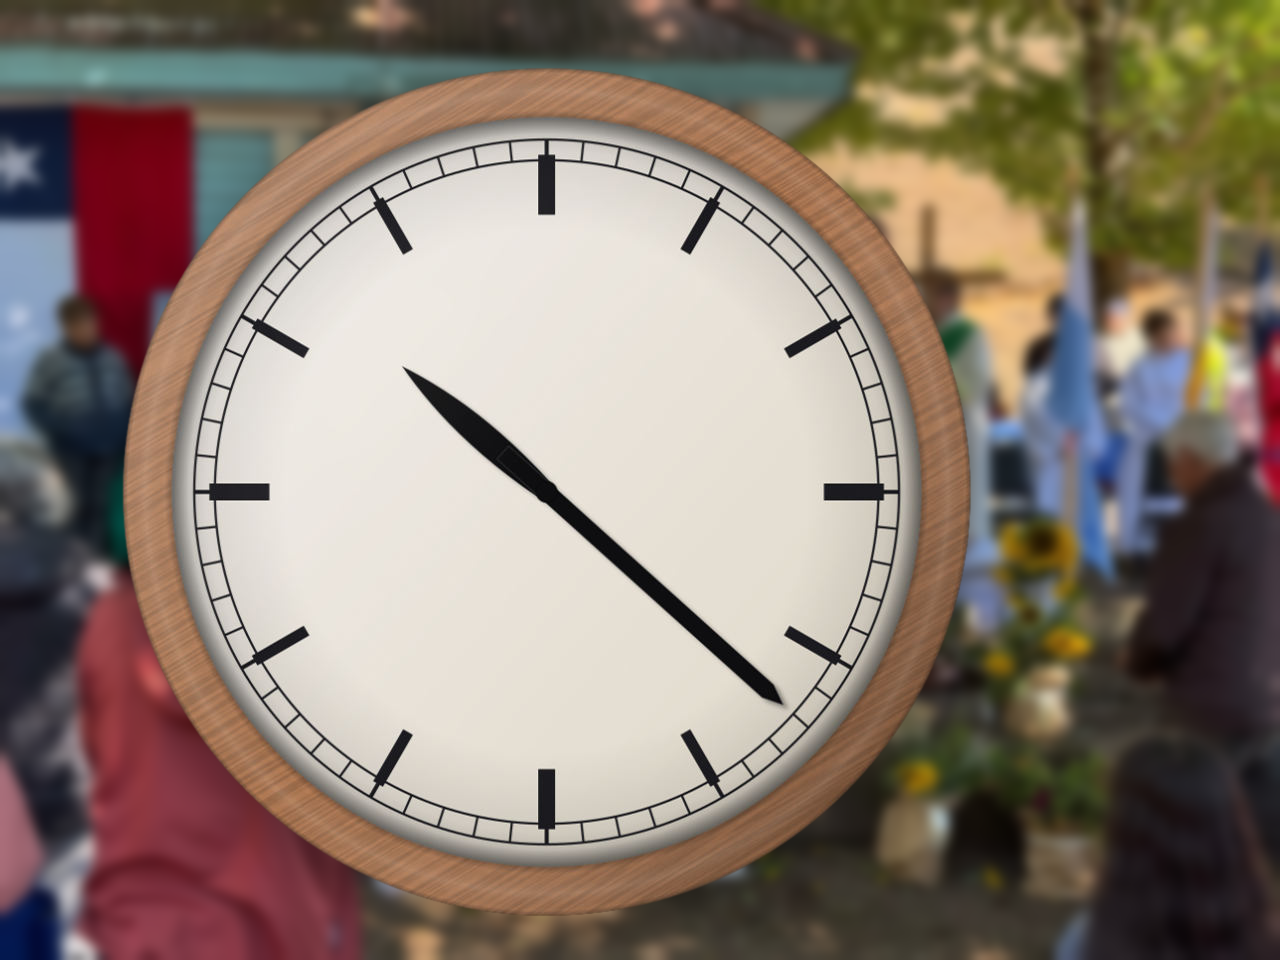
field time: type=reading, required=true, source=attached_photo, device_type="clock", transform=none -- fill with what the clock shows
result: 10:22
